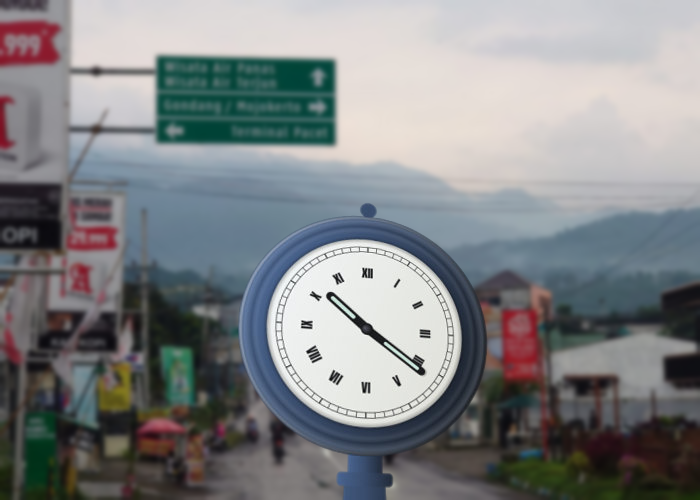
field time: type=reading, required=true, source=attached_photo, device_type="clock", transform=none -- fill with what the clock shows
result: 10:21
